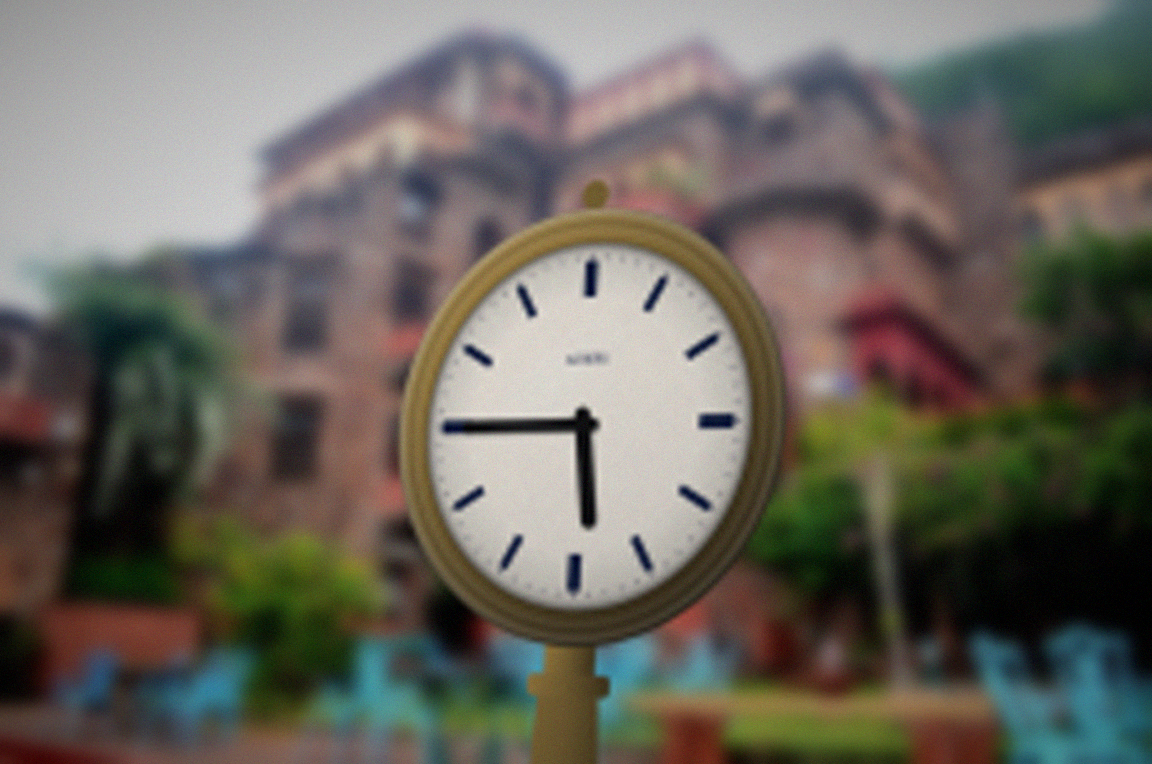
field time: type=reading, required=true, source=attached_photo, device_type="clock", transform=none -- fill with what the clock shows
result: 5:45
